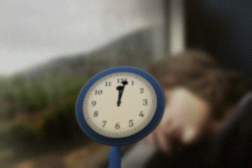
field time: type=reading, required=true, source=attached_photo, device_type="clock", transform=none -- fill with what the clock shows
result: 12:02
